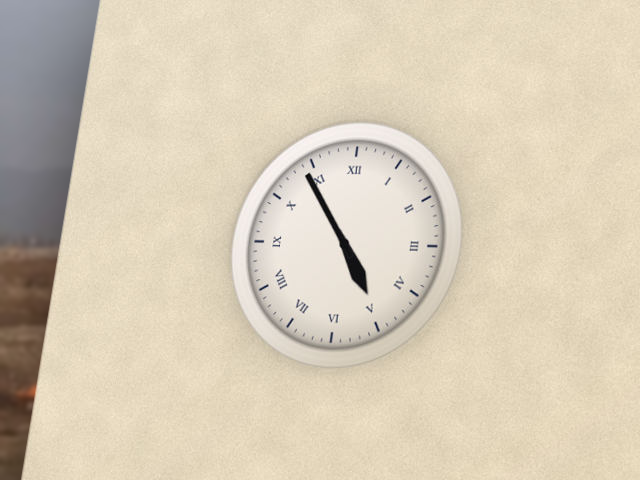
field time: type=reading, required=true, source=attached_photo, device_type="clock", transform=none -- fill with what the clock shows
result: 4:54
